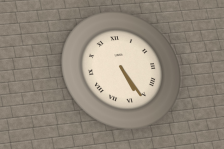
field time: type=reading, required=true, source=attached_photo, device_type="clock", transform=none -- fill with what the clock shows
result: 5:26
